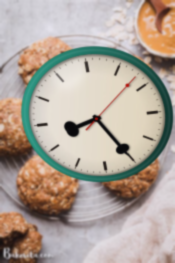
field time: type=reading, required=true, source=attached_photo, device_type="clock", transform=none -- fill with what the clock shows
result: 8:25:08
